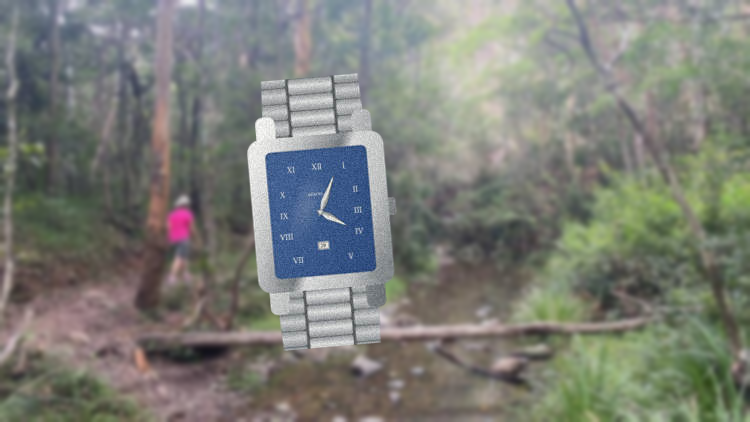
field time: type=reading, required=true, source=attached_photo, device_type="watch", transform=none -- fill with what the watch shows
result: 4:04
